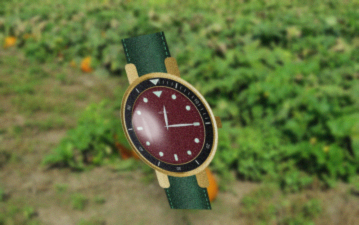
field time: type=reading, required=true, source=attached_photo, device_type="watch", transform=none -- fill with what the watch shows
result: 12:15
